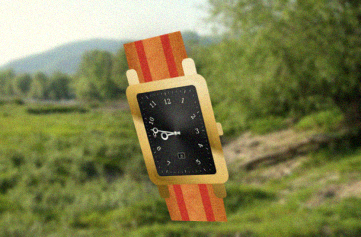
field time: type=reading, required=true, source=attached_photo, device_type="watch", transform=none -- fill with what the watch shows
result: 8:47
